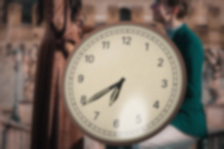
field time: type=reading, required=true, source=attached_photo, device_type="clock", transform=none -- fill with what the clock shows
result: 6:39
